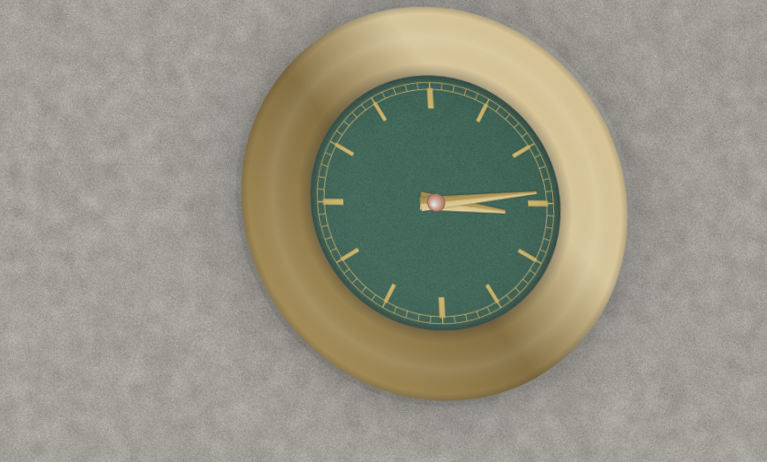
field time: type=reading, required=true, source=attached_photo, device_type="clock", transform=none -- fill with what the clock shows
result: 3:14
